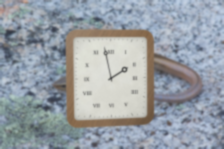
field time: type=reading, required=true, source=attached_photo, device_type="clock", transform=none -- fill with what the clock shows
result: 1:58
